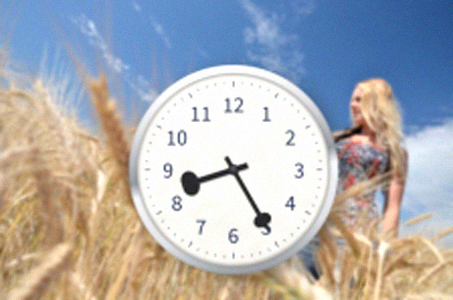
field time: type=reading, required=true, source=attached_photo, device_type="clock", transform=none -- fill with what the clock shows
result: 8:25
